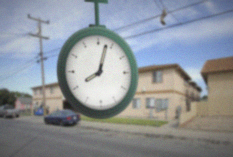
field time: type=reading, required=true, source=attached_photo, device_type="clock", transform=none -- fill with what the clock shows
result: 8:03
